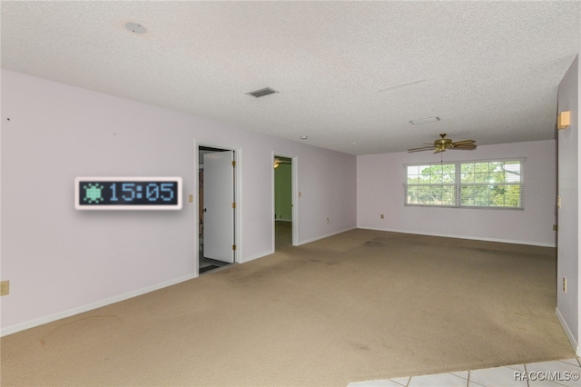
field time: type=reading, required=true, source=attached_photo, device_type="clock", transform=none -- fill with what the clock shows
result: 15:05
